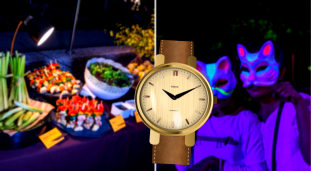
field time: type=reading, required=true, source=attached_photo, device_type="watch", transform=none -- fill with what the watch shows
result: 10:10
